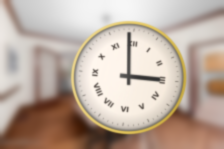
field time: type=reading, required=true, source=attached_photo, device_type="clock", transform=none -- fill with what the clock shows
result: 2:59
